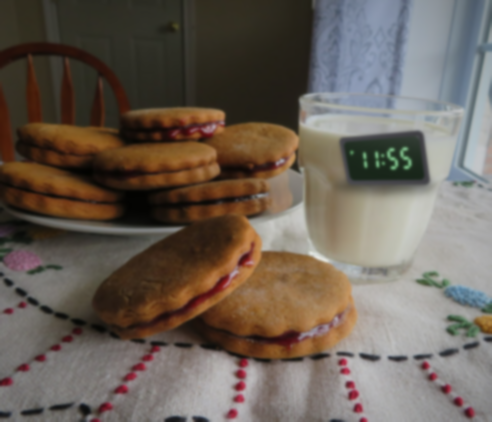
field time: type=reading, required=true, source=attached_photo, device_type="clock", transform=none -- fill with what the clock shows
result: 11:55
